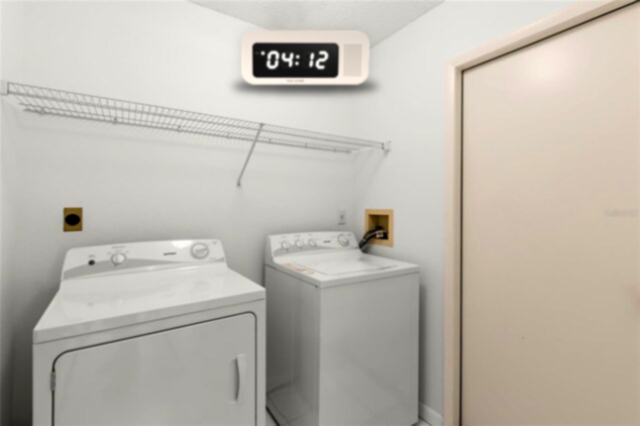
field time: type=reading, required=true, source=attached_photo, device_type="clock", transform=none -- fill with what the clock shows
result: 4:12
